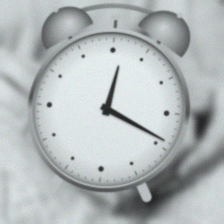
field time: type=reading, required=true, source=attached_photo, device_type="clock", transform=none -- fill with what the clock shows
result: 12:19
